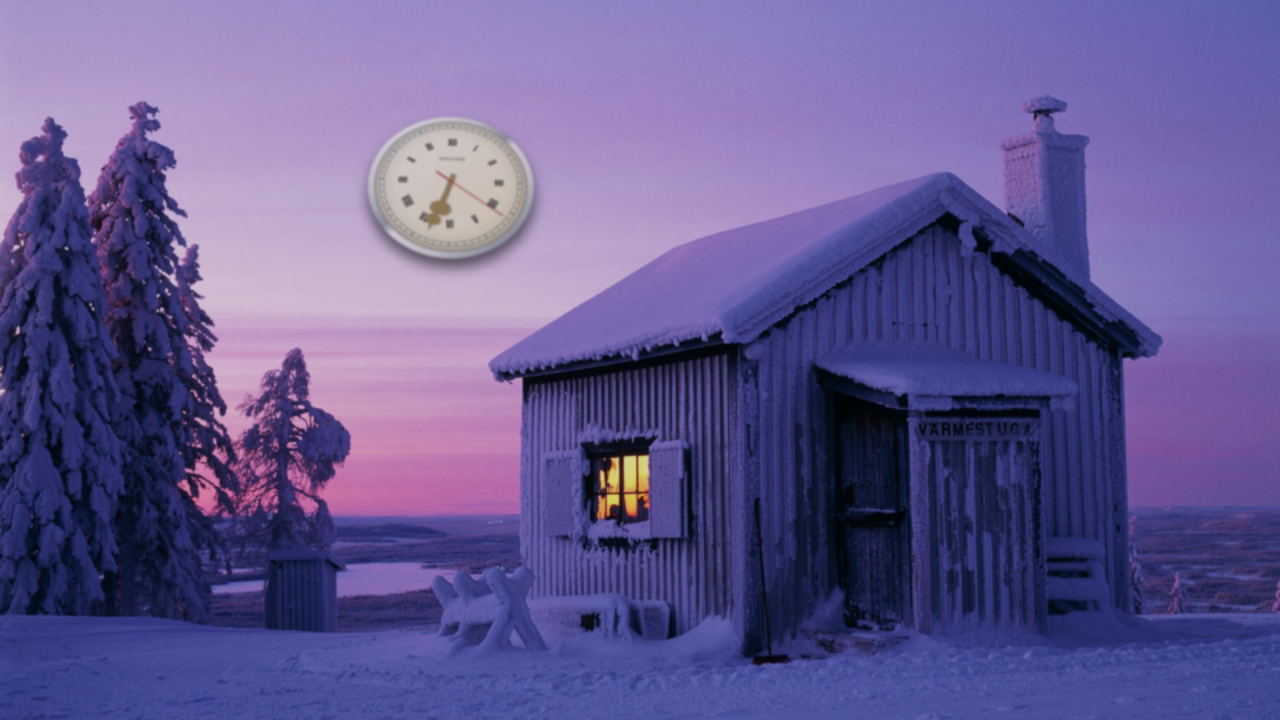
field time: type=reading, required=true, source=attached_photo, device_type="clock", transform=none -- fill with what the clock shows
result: 6:33:21
